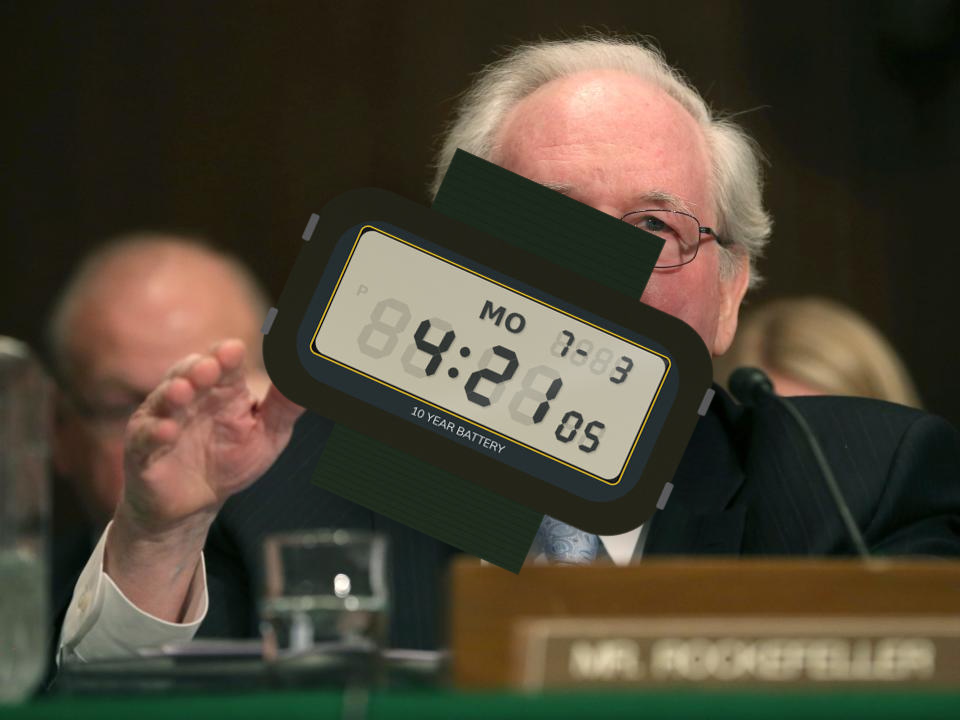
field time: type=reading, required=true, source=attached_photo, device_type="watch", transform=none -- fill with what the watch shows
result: 4:21:05
